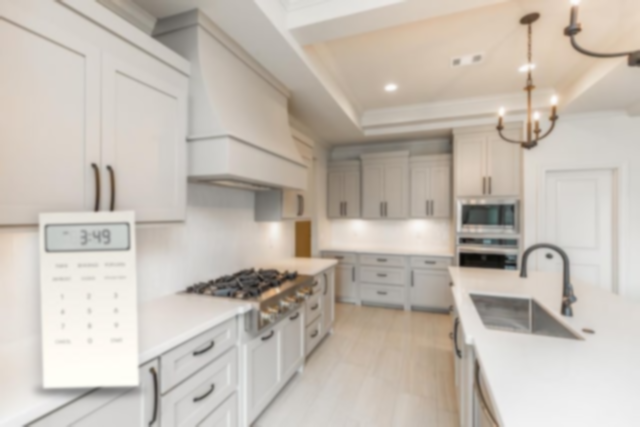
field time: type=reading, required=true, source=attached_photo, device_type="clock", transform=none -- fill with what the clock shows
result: 3:49
